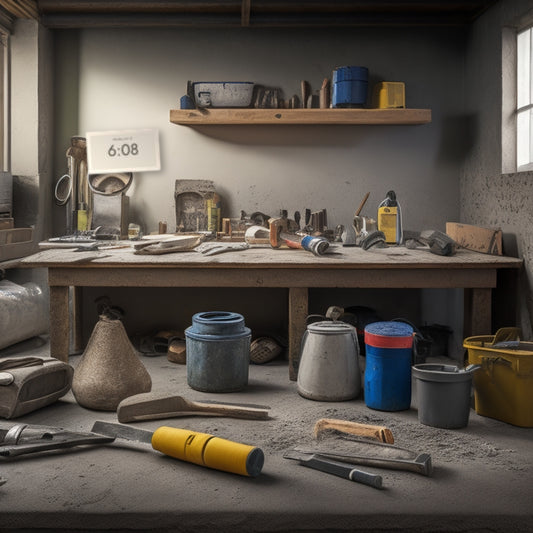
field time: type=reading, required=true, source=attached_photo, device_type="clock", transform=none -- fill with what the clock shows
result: 6:08
